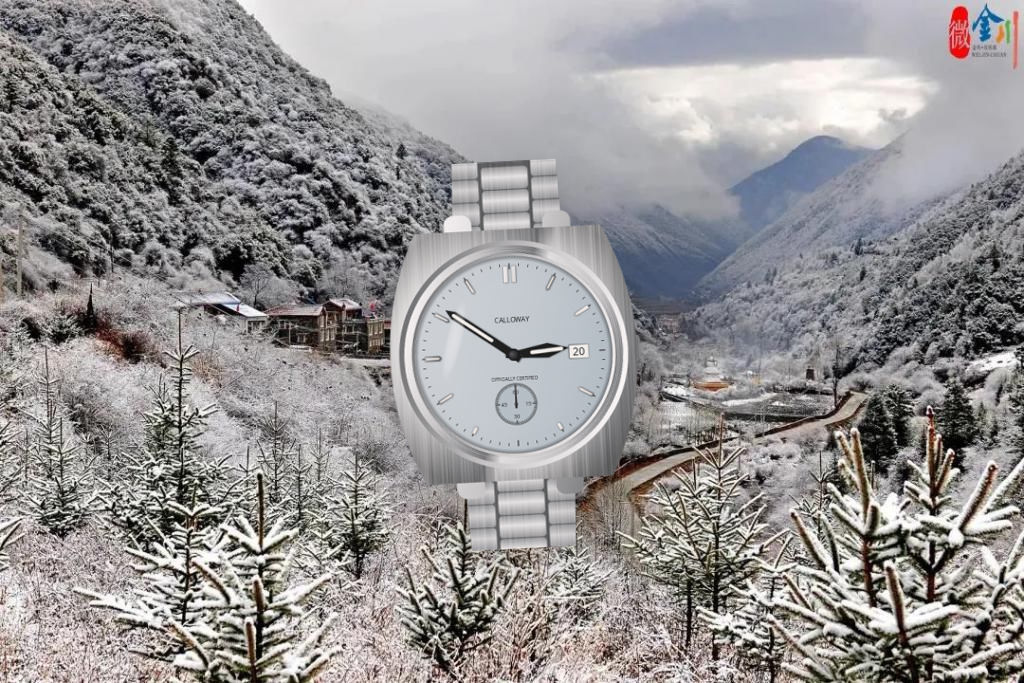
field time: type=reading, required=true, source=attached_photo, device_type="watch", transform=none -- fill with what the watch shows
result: 2:51
